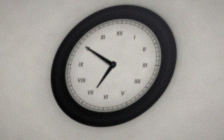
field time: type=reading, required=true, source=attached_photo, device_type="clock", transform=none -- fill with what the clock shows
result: 6:50
